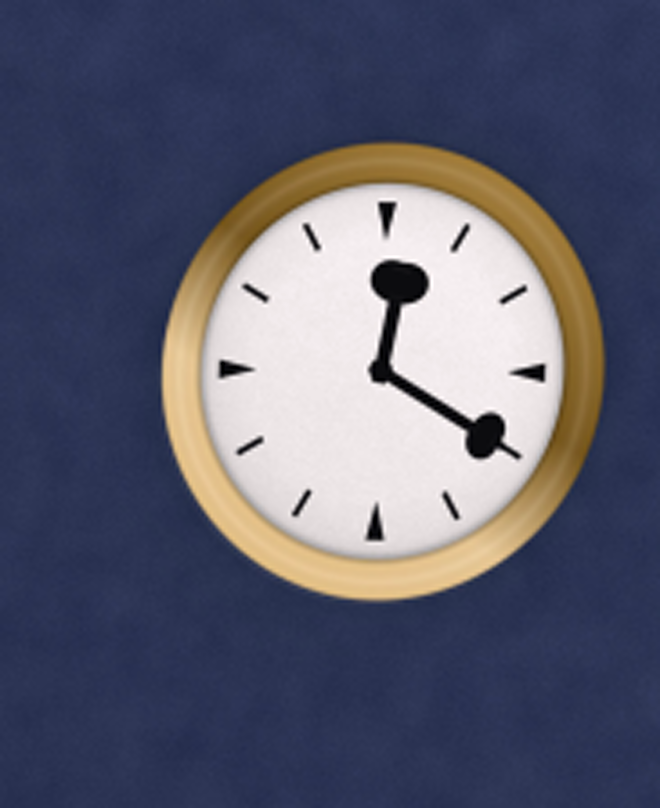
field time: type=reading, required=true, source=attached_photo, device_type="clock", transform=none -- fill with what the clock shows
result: 12:20
